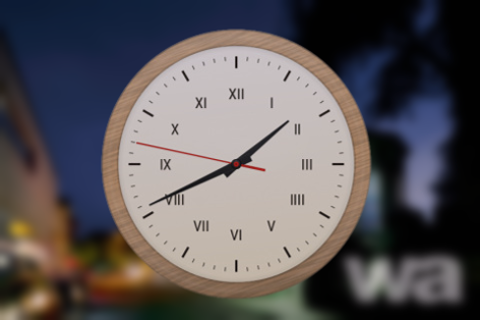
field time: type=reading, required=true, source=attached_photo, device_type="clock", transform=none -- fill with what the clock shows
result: 1:40:47
